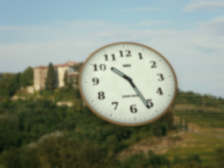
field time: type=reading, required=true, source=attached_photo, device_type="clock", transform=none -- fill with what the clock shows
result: 10:26
